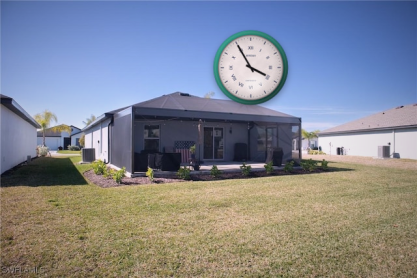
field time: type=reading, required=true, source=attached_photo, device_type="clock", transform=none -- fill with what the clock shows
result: 3:55
